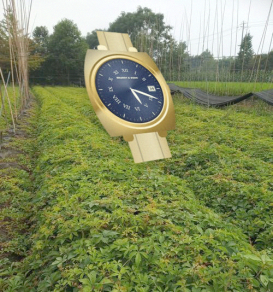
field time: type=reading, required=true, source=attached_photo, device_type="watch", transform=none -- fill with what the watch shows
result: 5:19
